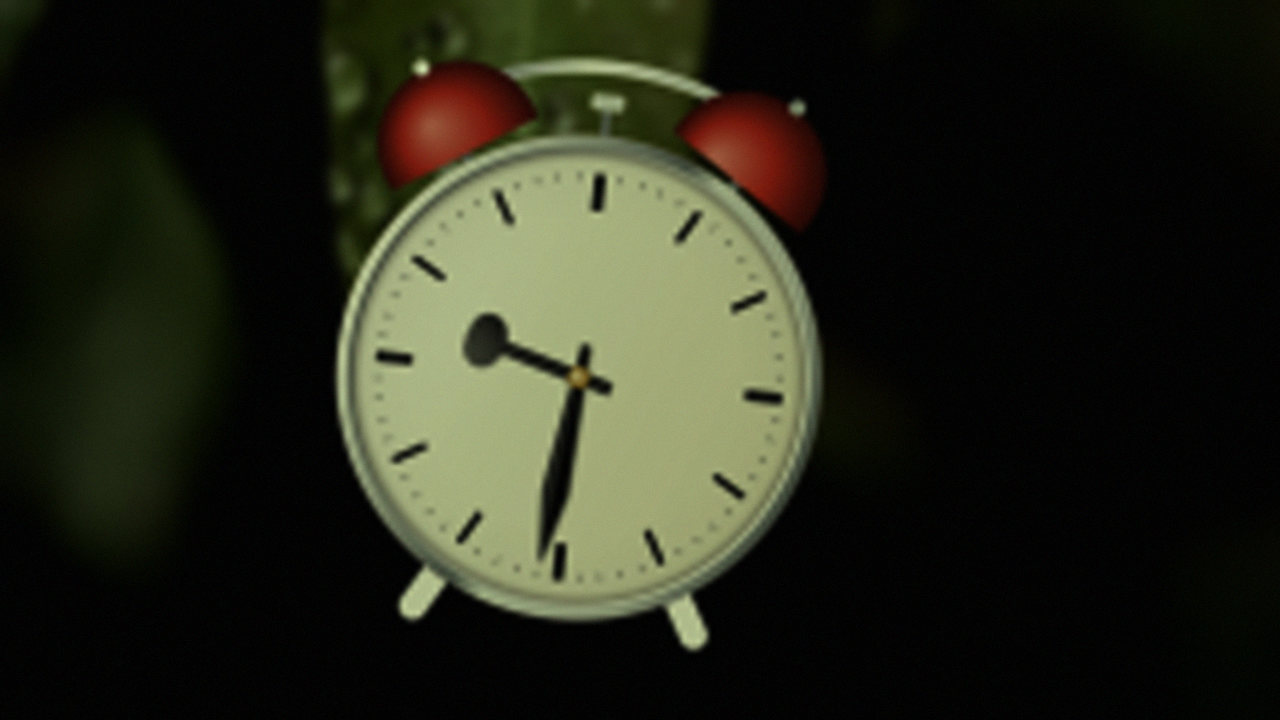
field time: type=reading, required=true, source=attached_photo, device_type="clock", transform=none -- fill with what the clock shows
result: 9:31
